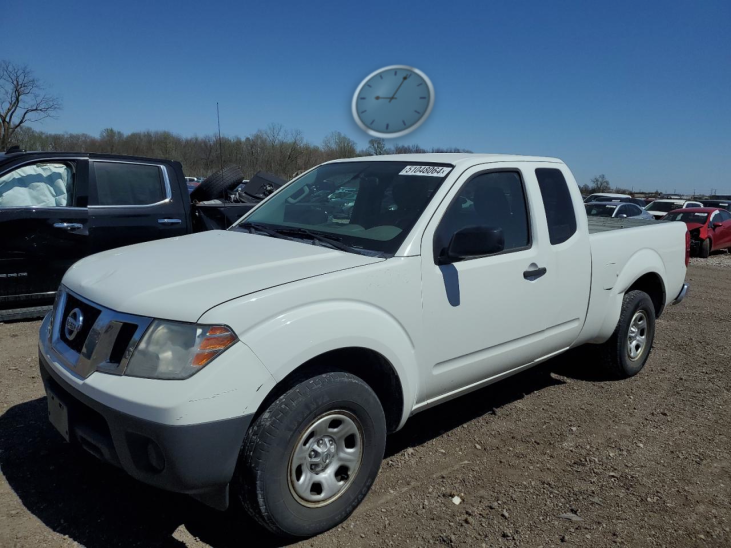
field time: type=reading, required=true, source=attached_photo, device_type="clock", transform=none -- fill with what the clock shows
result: 9:04
